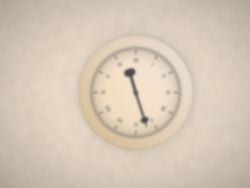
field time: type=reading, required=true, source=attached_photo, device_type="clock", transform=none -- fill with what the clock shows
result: 11:27
